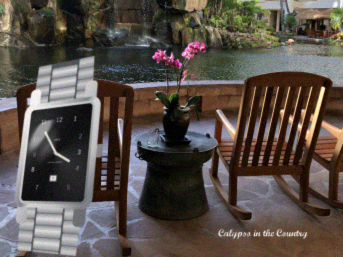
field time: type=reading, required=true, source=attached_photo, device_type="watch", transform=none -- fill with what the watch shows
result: 3:54
